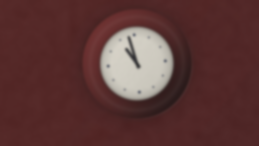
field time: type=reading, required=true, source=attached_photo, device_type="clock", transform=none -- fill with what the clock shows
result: 10:58
